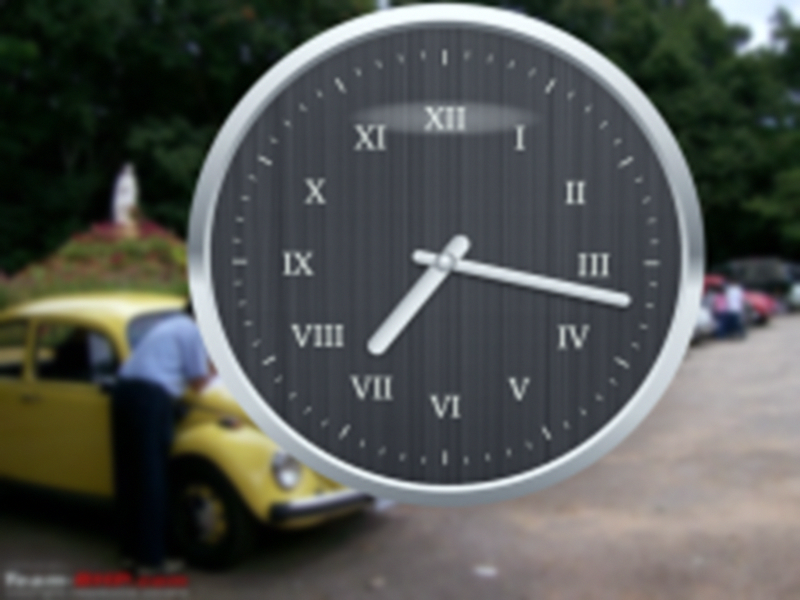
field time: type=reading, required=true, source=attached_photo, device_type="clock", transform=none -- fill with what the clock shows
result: 7:17
